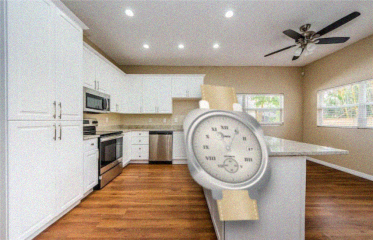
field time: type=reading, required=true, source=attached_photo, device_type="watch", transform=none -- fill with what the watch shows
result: 11:05
